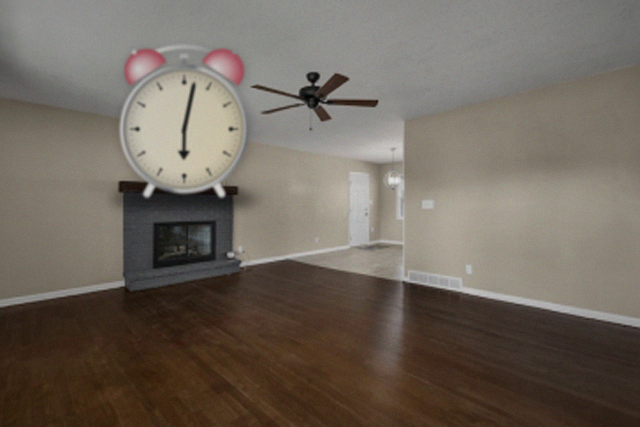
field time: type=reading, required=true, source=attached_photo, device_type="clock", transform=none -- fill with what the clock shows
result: 6:02
